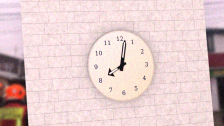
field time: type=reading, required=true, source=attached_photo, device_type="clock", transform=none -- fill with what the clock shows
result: 8:02
